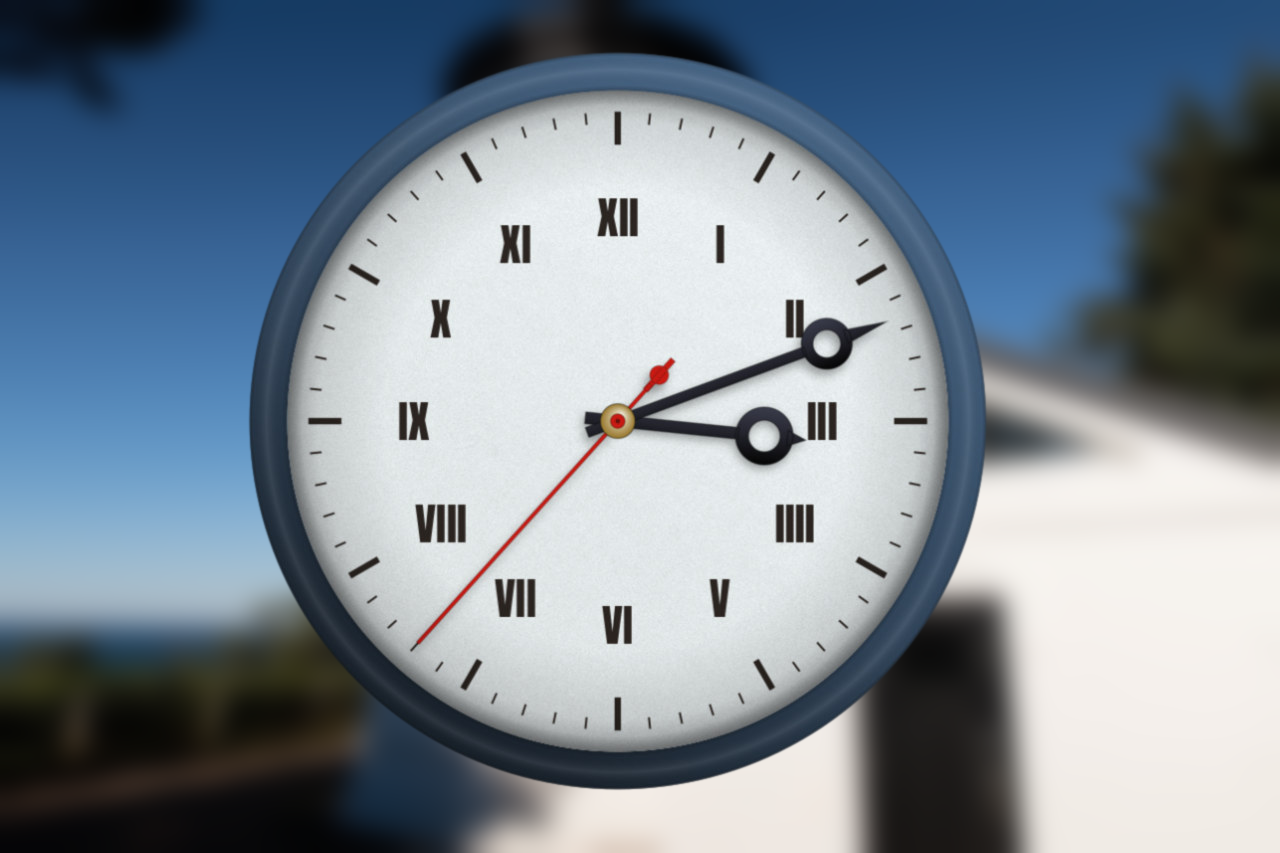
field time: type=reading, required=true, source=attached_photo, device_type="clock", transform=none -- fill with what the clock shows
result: 3:11:37
